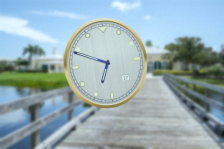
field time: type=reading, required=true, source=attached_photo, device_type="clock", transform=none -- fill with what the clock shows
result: 6:49
